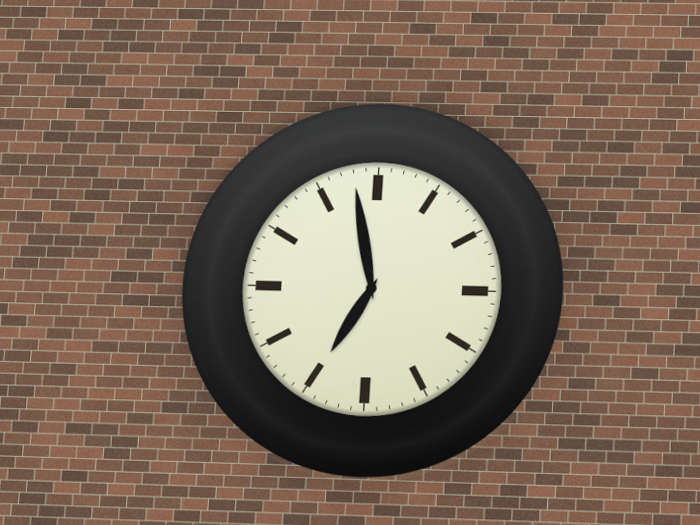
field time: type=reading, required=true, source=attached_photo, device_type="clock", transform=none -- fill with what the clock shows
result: 6:58
